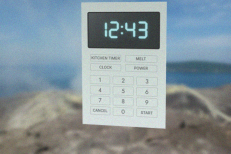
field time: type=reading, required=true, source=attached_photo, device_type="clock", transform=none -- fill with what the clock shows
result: 12:43
